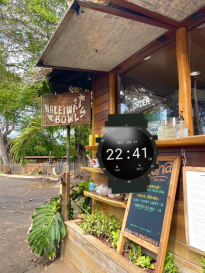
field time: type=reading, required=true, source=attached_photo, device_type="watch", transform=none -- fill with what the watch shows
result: 22:41
